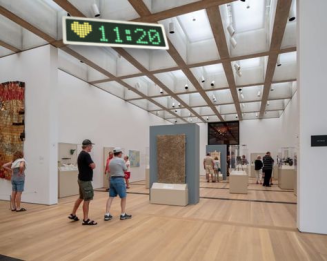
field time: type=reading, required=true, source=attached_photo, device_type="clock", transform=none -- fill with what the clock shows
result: 11:20
